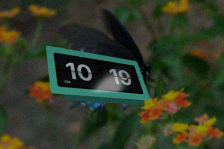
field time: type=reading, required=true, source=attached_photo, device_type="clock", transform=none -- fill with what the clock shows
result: 10:19
